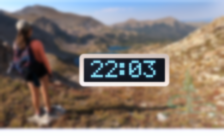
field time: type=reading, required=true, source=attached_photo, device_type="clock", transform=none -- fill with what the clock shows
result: 22:03
